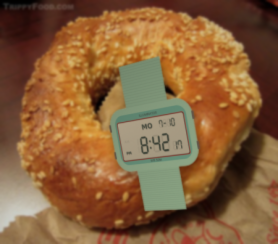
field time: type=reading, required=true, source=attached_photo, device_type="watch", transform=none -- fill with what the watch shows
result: 8:42
